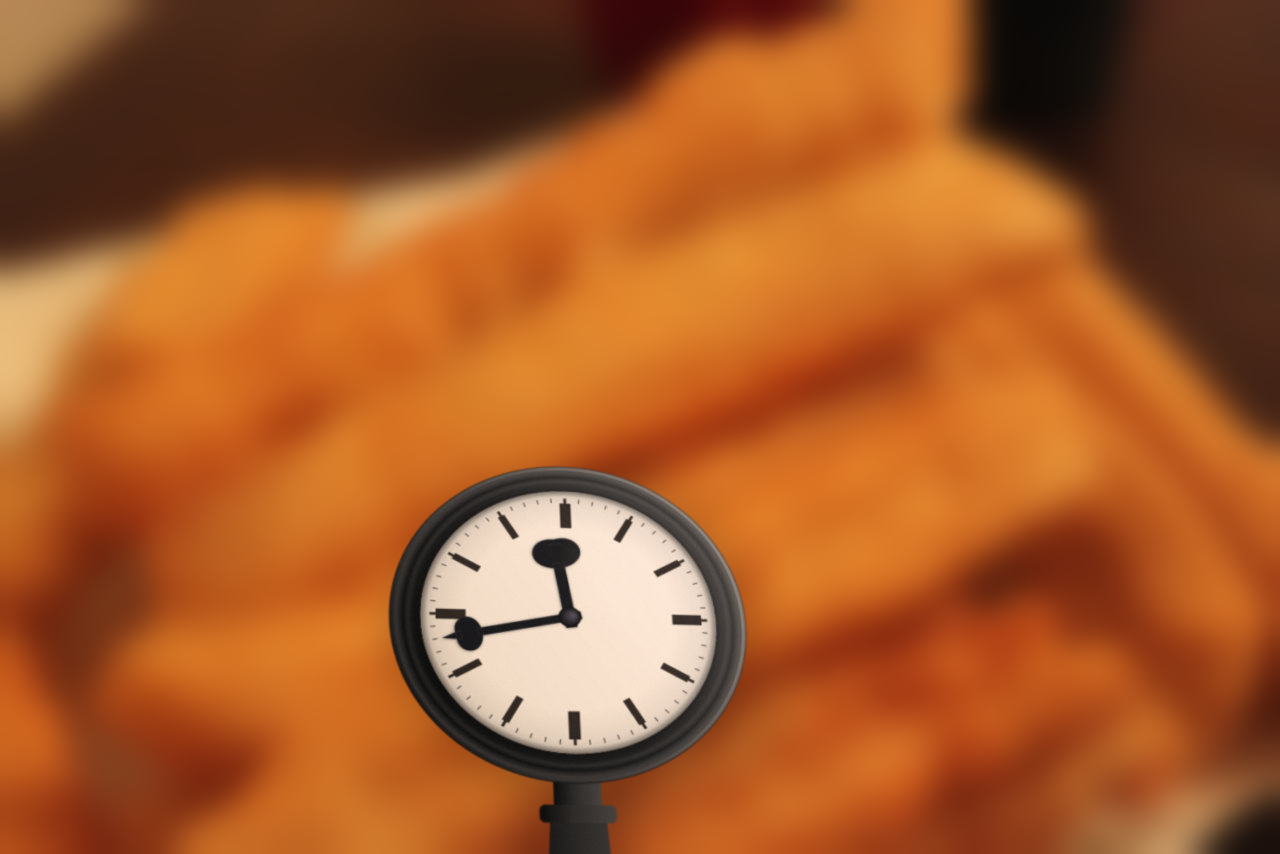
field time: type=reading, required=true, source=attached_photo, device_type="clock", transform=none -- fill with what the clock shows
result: 11:43
